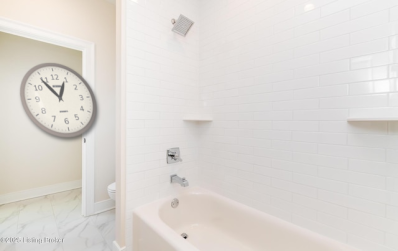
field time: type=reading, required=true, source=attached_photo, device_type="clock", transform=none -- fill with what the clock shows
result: 12:54
